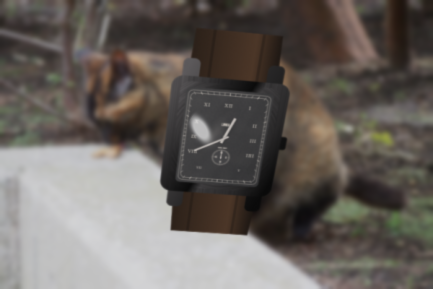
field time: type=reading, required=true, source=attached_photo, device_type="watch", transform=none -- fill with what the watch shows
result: 12:40
